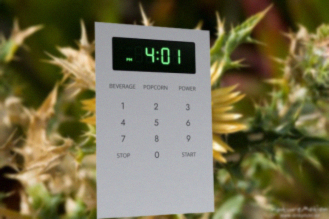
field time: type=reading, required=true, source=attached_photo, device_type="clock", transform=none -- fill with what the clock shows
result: 4:01
